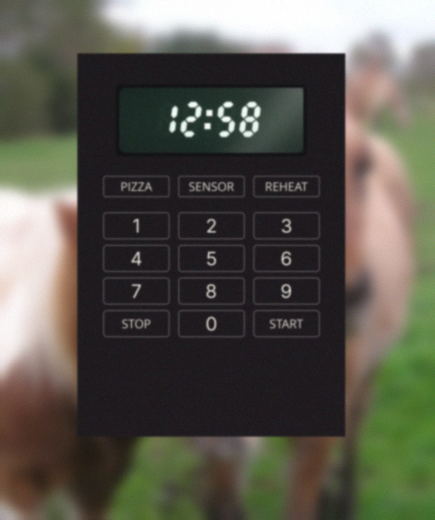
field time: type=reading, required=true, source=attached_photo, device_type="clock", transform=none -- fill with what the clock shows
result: 12:58
